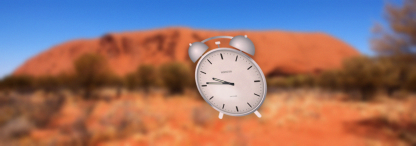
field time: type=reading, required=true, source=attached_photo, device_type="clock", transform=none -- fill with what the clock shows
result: 9:46
